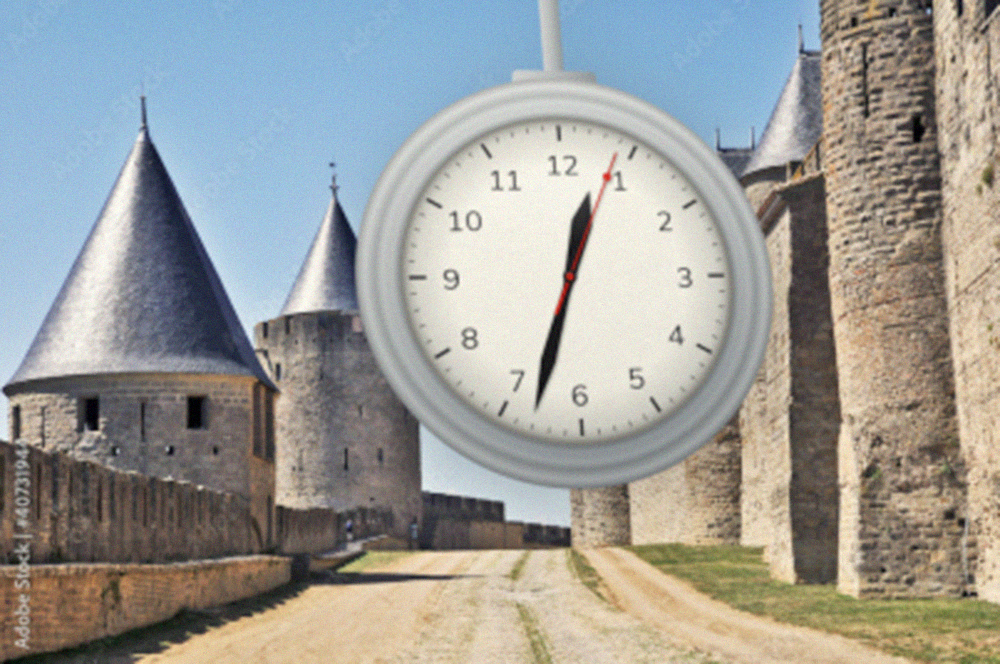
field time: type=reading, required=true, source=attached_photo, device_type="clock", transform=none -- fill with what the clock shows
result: 12:33:04
